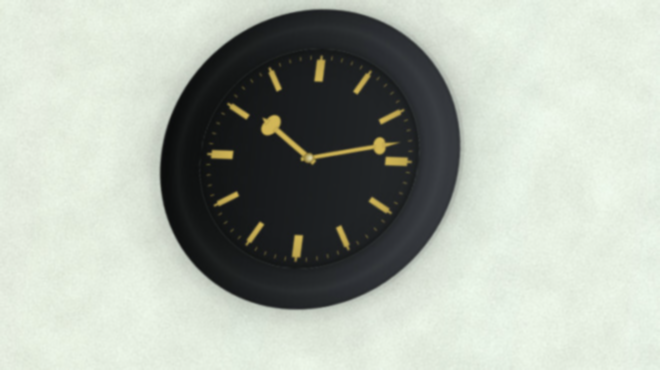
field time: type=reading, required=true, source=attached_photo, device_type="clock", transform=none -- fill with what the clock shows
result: 10:13
